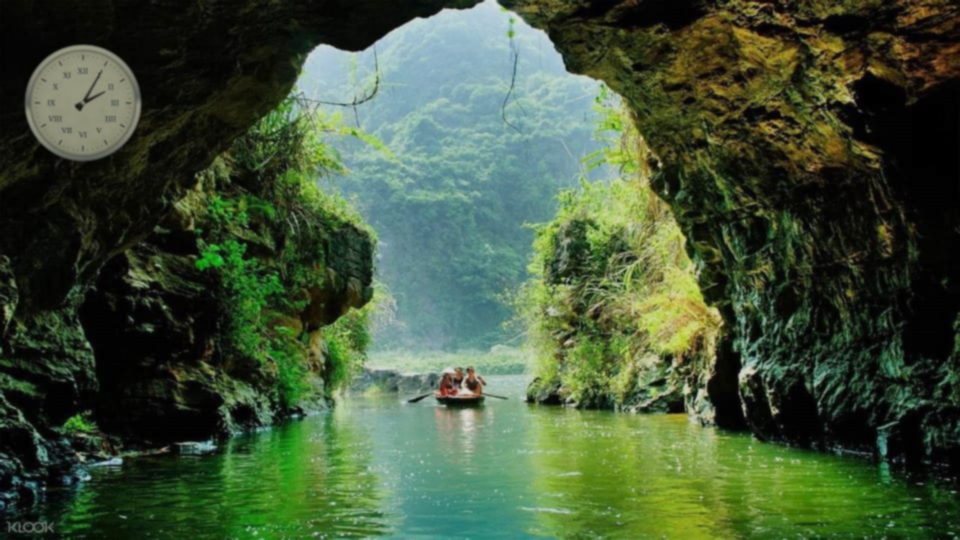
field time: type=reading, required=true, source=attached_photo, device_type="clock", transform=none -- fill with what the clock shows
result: 2:05
